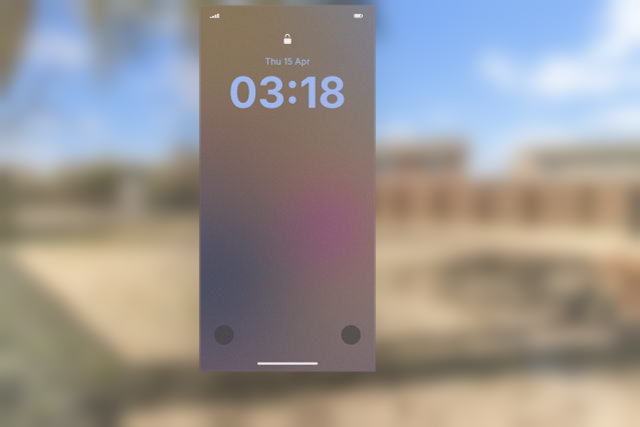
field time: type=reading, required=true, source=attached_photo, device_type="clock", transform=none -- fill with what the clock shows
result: 3:18
